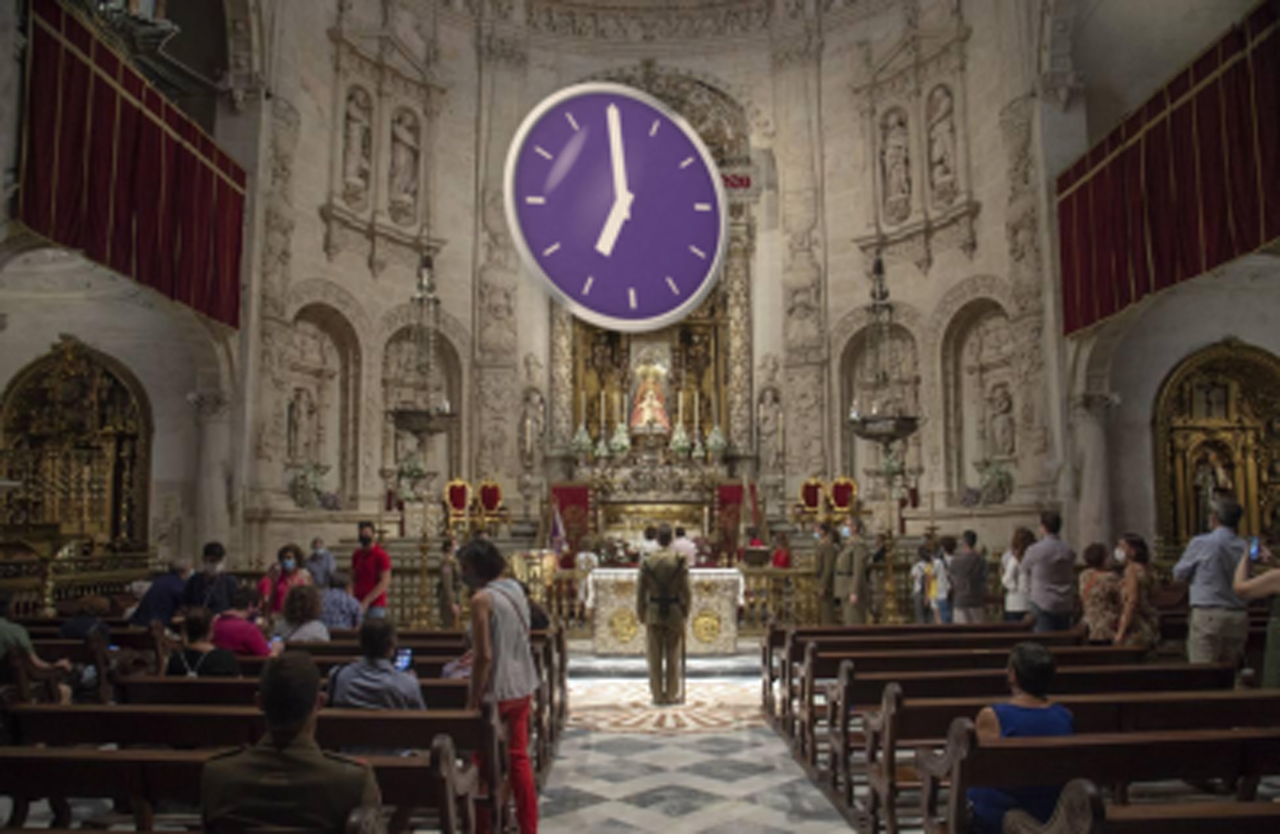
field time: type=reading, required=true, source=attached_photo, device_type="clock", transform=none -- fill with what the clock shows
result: 7:00
